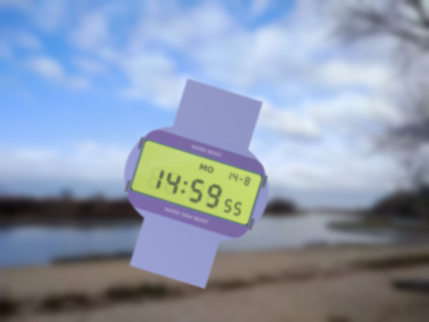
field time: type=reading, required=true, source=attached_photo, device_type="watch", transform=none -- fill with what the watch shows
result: 14:59:55
